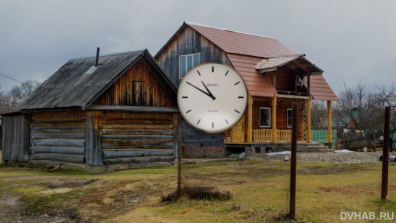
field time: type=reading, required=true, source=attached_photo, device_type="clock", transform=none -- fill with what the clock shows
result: 10:50
